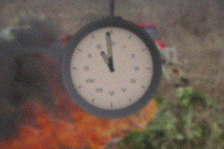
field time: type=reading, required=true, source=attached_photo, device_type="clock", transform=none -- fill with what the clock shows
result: 10:59
